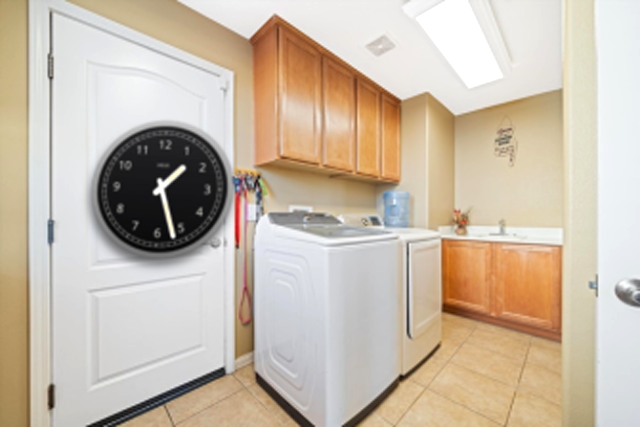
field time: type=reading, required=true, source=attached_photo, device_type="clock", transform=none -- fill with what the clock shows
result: 1:27
